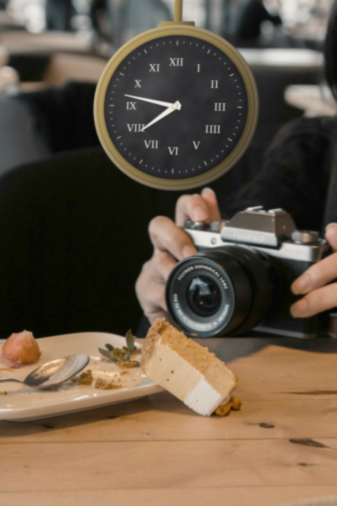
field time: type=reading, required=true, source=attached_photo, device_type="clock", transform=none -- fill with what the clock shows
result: 7:47
